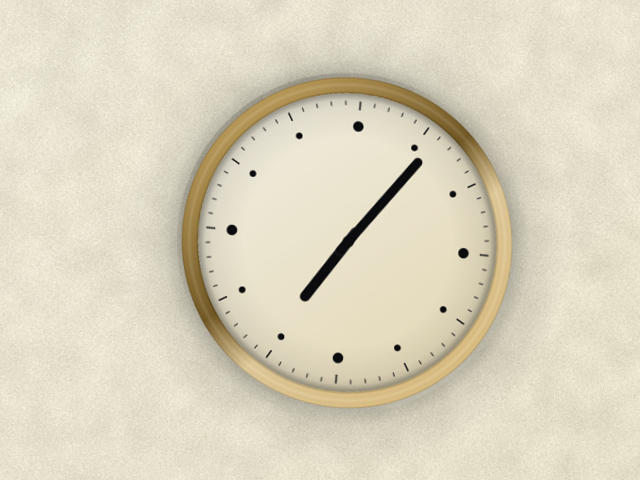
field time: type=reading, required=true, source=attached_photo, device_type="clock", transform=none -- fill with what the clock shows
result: 7:06
